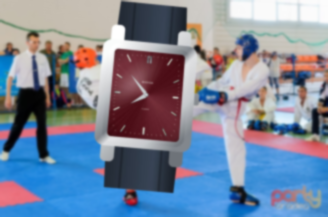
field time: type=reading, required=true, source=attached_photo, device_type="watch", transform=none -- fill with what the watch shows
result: 7:53
